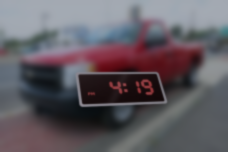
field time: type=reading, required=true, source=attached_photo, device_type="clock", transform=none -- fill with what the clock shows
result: 4:19
